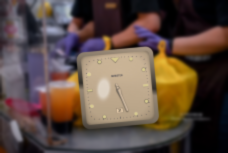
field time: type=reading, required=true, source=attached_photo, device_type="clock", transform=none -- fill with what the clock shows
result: 5:27
